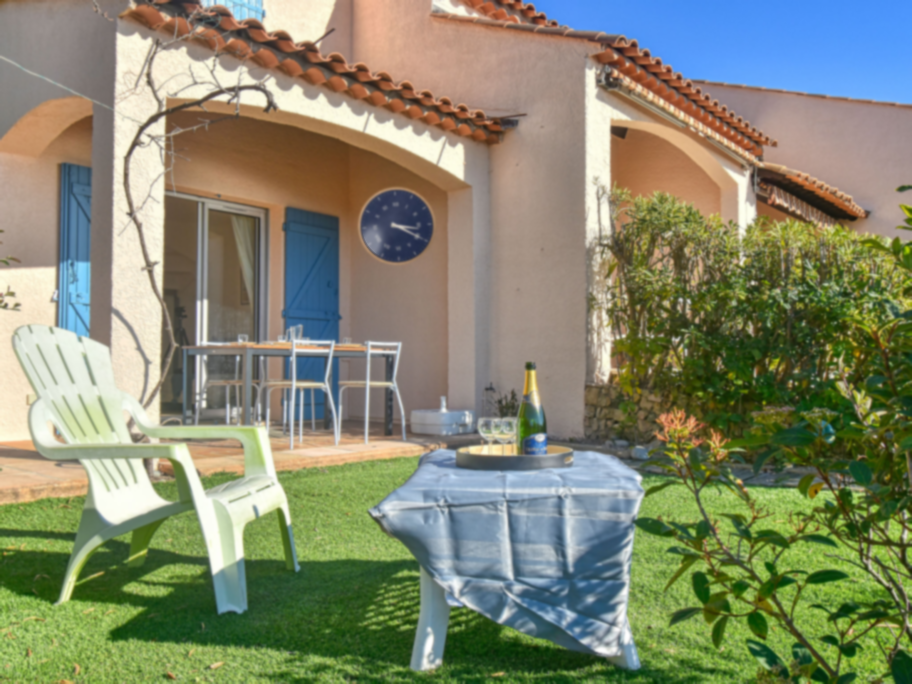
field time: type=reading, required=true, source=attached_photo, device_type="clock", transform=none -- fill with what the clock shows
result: 3:20
